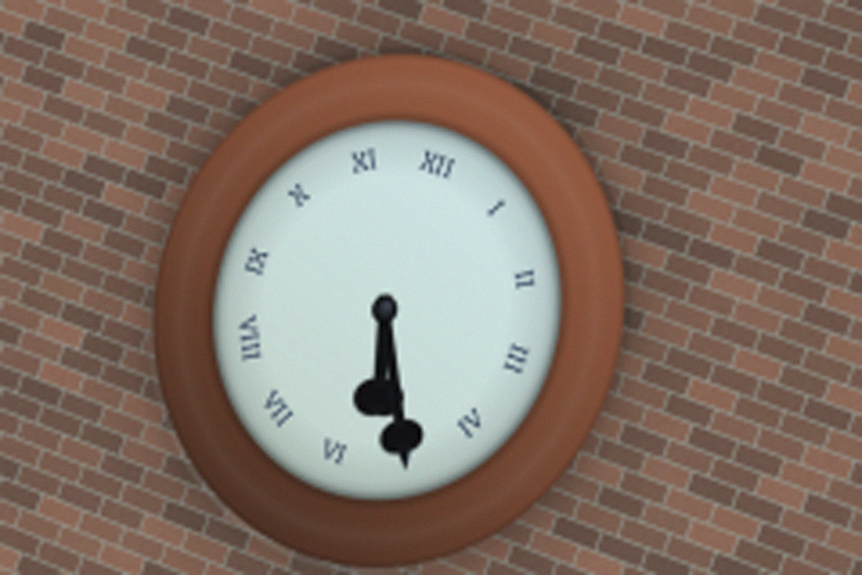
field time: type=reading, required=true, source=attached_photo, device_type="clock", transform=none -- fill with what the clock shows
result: 5:25
